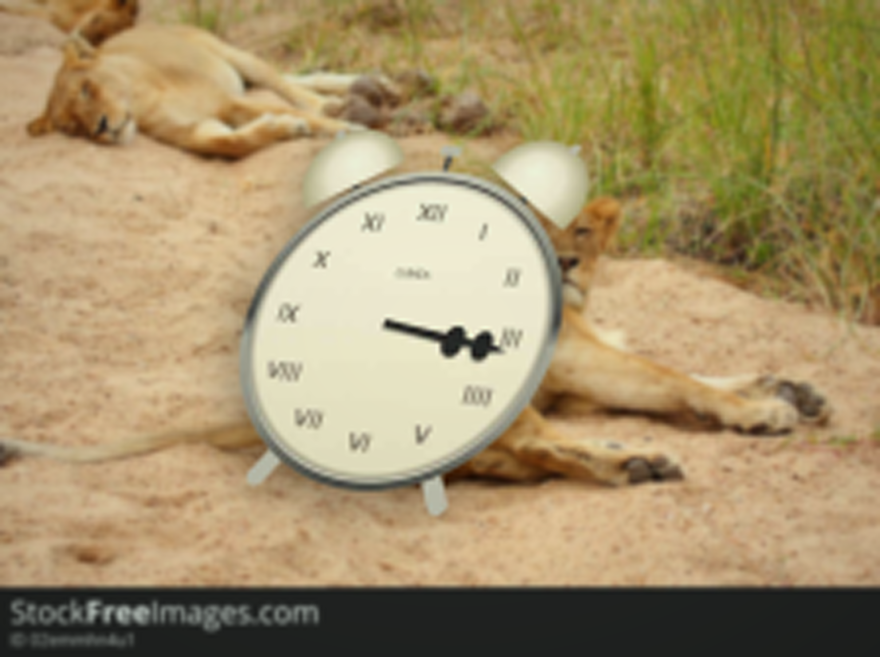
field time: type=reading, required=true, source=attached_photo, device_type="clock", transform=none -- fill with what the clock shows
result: 3:16
